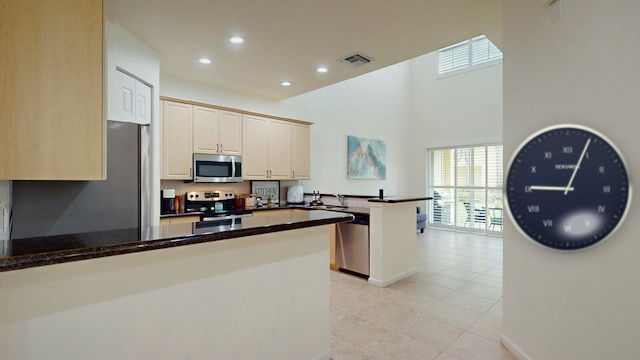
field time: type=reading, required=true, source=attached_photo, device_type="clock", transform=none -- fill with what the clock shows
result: 9:04
